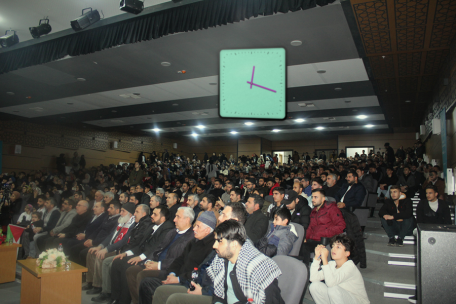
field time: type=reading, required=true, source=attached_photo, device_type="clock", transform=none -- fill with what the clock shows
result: 12:18
